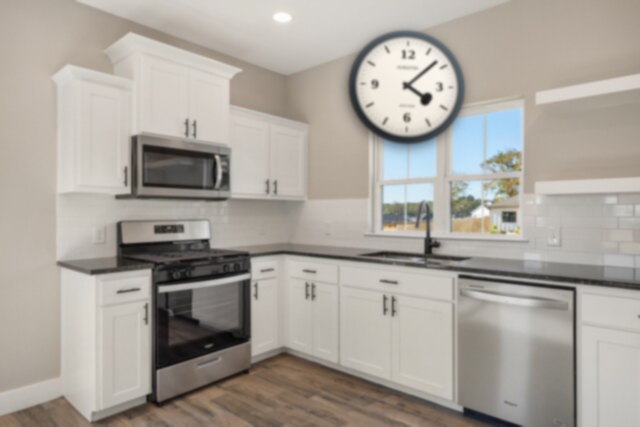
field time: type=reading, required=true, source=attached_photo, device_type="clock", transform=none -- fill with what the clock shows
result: 4:08
